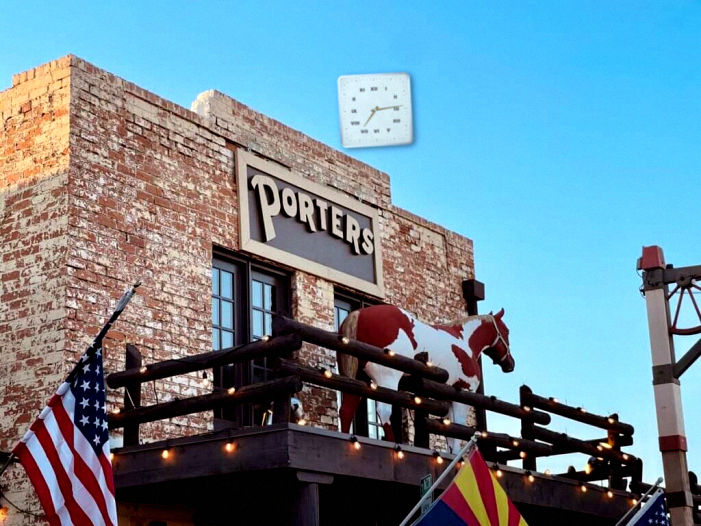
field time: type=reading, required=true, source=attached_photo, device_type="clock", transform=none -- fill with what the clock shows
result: 7:14
